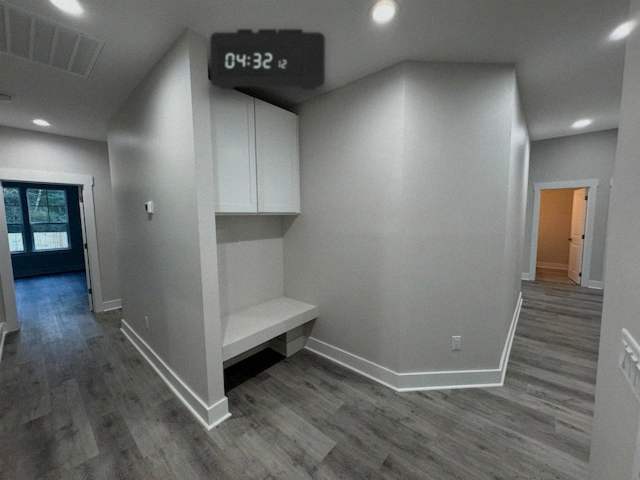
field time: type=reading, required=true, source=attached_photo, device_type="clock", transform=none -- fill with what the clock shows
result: 4:32
